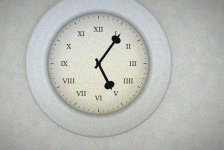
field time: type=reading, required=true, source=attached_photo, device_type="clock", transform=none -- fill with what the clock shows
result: 5:06
